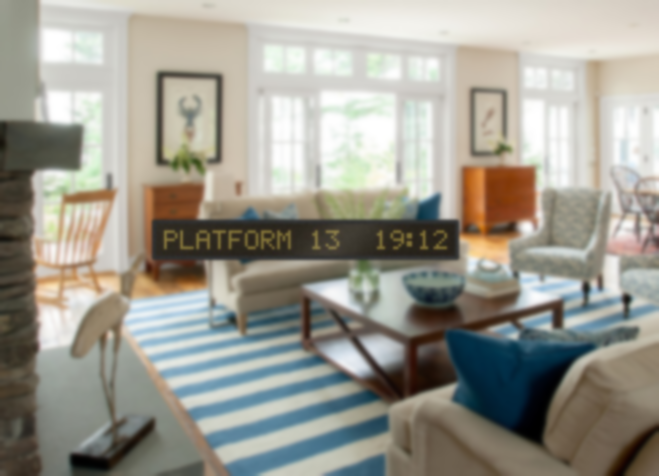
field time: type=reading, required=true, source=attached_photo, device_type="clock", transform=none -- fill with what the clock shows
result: 19:12
